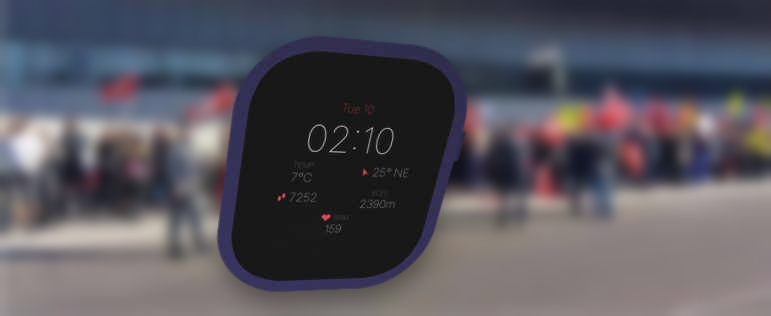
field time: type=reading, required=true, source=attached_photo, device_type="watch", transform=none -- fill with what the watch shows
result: 2:10
